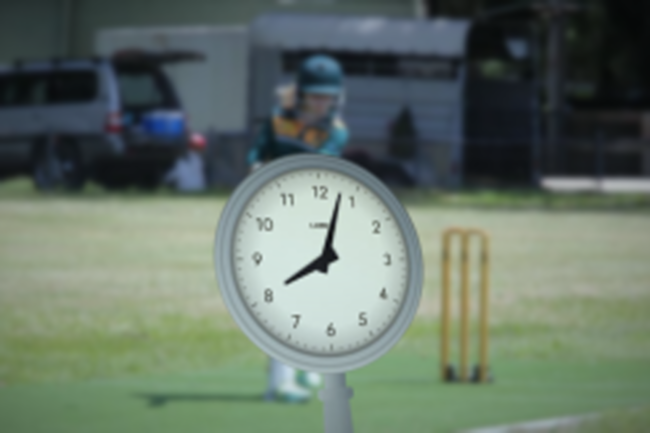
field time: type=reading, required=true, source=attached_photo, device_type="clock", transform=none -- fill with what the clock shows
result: 8:03
